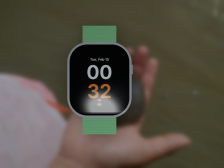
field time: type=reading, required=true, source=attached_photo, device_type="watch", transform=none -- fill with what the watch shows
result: 0:32
